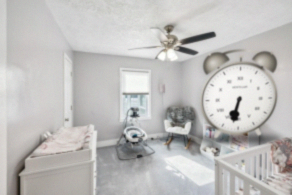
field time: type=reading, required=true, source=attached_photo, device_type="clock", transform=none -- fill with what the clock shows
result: 6:32
